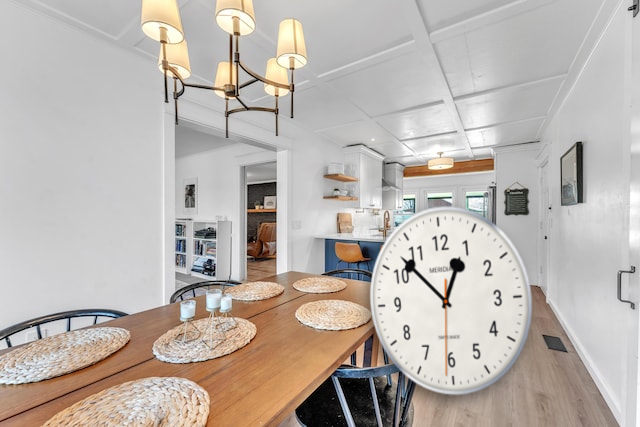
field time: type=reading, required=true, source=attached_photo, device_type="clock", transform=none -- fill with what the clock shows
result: 12:52:31
